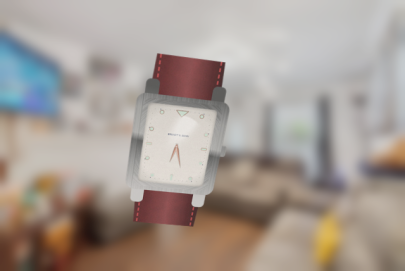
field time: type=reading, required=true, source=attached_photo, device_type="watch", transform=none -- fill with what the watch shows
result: 6:27
